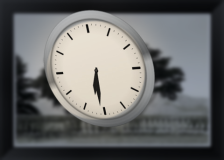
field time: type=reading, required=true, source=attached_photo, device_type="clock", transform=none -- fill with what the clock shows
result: 6:31
